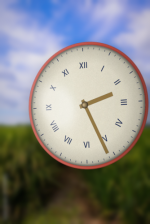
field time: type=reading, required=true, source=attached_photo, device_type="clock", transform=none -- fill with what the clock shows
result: 2:26
